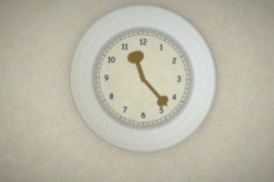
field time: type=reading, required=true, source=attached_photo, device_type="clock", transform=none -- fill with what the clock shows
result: 11:23
